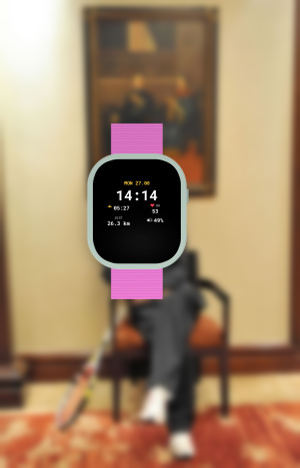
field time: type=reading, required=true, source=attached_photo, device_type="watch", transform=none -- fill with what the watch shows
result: 14:14
